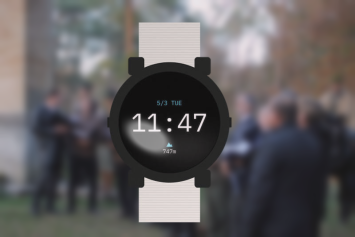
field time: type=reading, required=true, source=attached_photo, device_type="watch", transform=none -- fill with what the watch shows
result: 11:47
